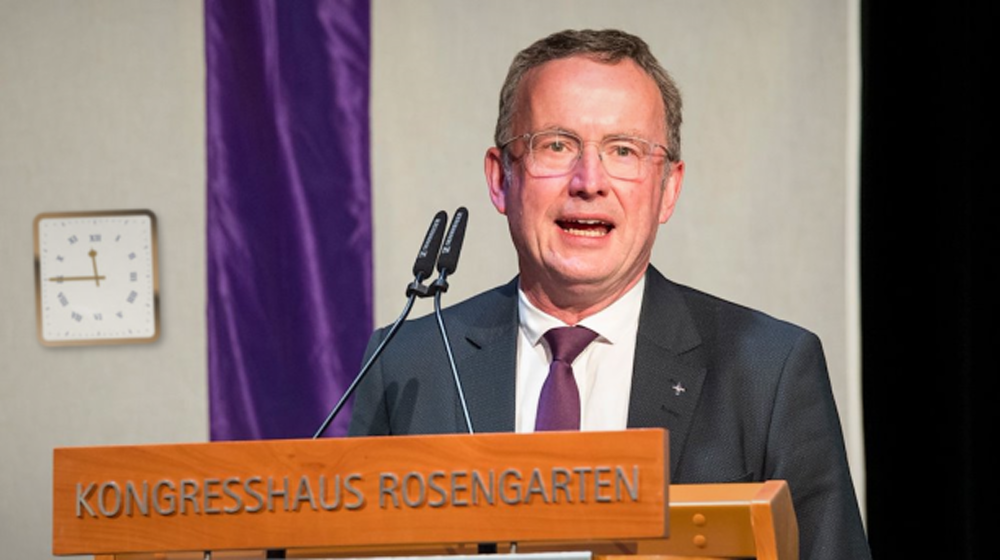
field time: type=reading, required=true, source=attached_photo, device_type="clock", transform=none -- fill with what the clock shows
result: 11:45
